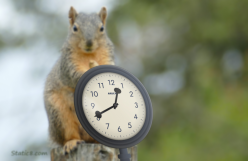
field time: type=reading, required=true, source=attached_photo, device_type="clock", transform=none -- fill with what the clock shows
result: 12:41
